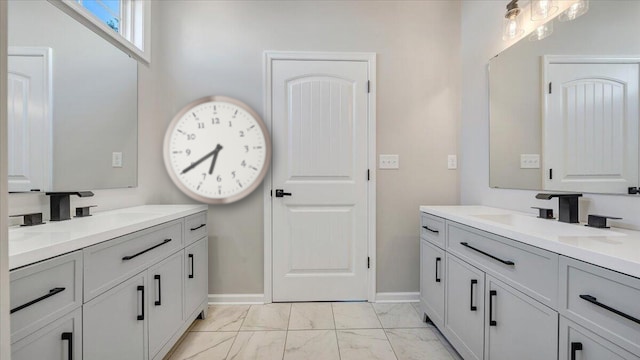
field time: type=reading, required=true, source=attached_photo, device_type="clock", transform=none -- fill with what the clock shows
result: 6:40
